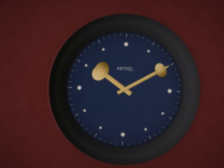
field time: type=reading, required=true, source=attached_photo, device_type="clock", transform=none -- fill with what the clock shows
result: 10:10
